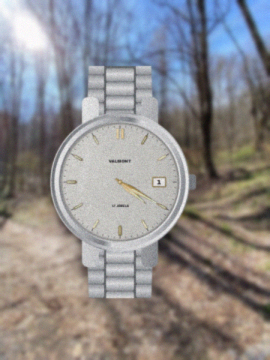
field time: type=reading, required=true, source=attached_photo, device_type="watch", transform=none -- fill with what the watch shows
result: 4:20
